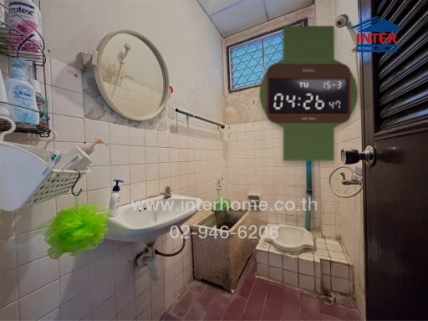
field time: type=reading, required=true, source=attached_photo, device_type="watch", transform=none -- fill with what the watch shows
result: 4:26:47
